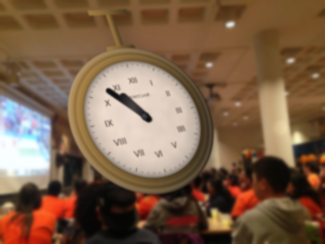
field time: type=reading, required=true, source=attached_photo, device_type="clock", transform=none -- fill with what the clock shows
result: 10:53
